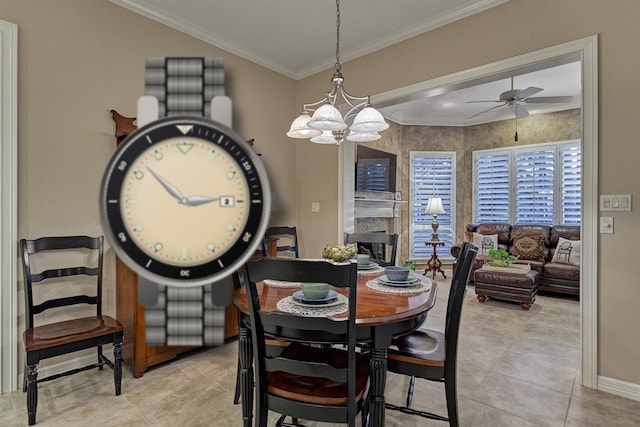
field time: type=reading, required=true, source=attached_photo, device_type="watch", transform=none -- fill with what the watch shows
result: 2:52
